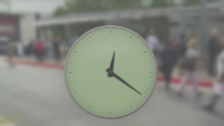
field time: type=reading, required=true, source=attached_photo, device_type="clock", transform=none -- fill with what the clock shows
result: 12:21
